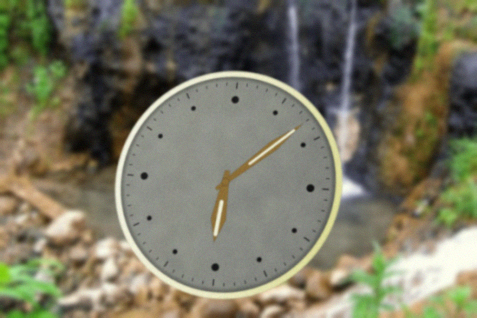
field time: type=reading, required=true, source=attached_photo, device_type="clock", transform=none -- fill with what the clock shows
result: 6:08
